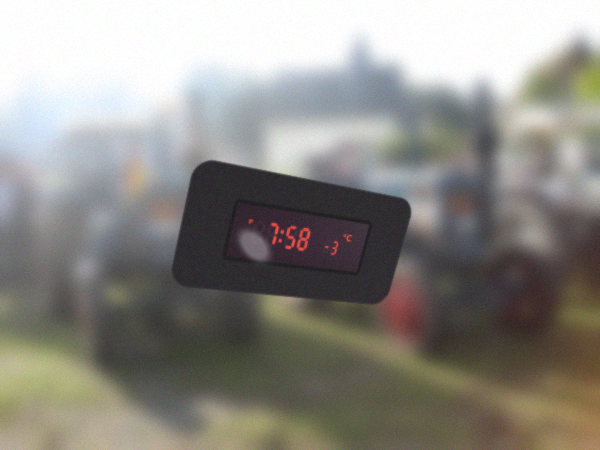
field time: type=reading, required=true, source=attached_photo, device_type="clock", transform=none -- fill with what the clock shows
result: 7:58
